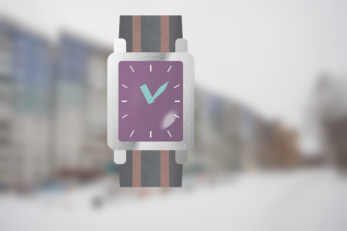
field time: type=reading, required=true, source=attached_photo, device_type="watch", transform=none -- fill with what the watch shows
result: 11:07
